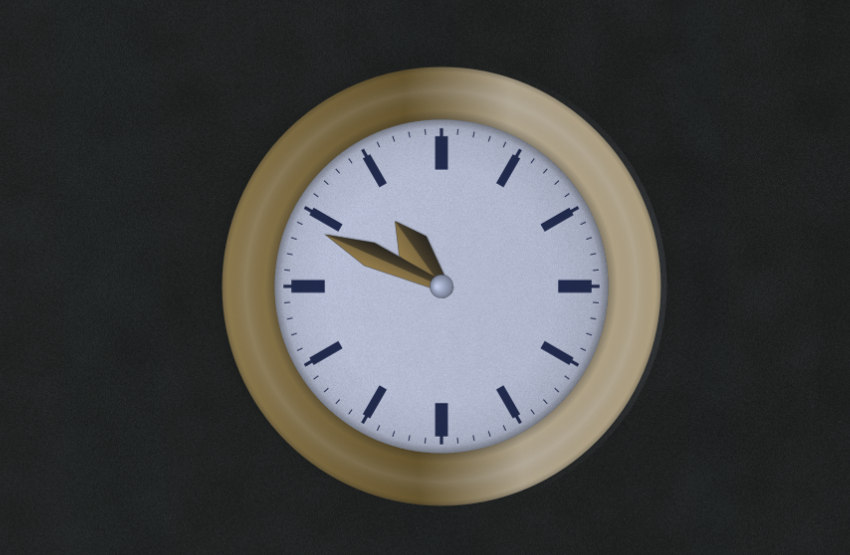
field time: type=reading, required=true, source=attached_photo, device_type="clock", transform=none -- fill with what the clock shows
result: 10:49
